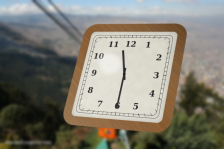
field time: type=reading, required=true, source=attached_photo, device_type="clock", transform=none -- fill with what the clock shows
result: 11:30
